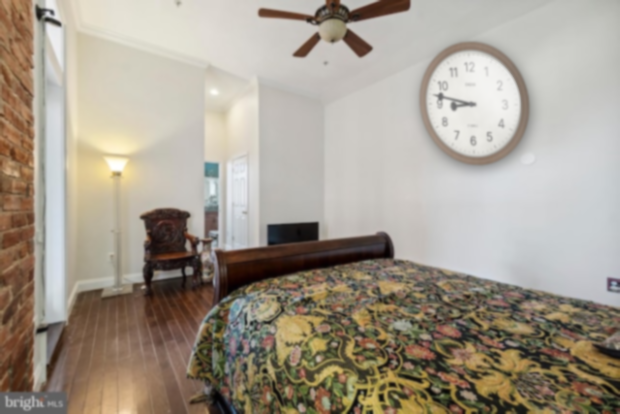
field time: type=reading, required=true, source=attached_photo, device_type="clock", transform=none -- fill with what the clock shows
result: 8:47
